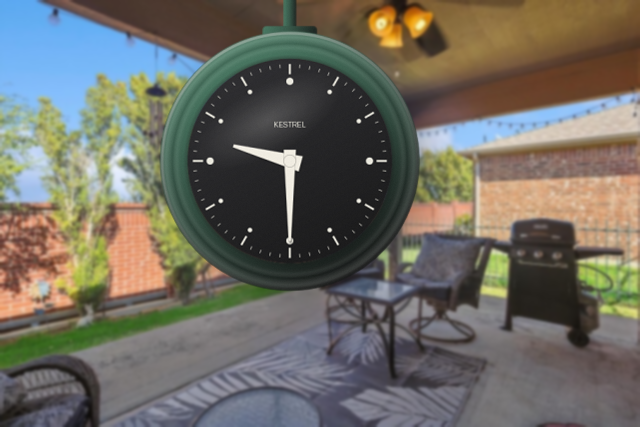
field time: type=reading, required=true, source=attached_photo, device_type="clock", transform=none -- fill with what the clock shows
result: 9:30
